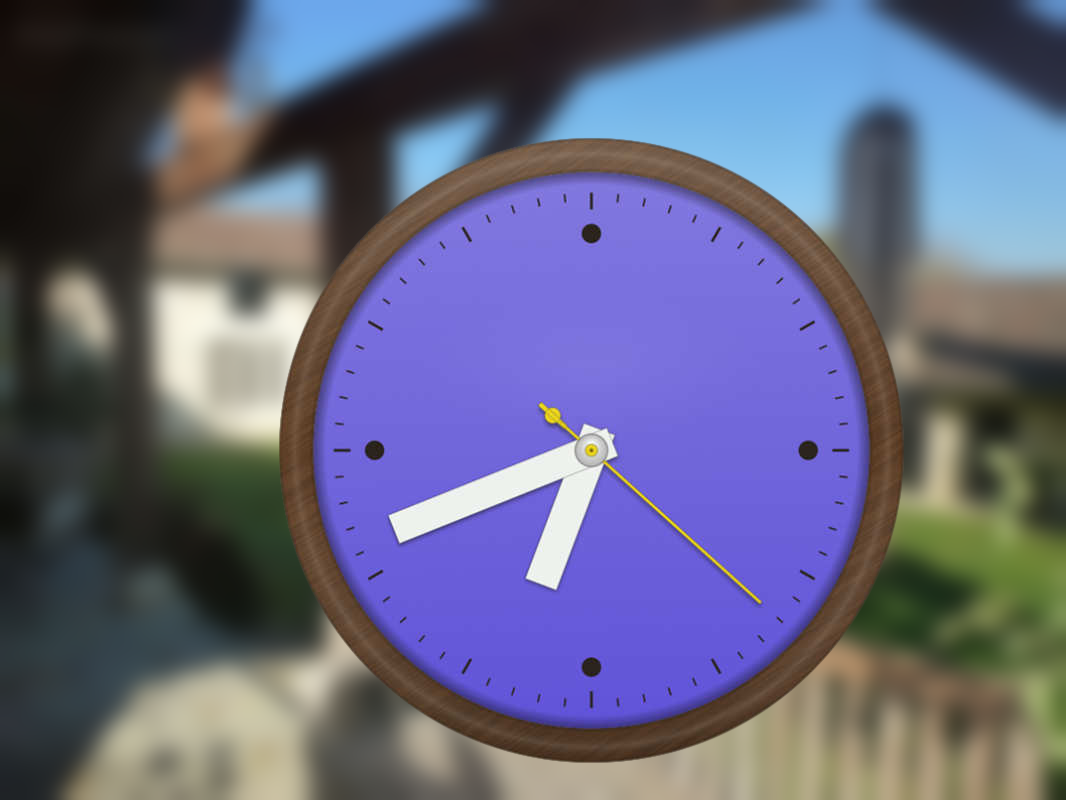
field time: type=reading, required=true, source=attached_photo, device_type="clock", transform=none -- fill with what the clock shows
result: 6:41:22
